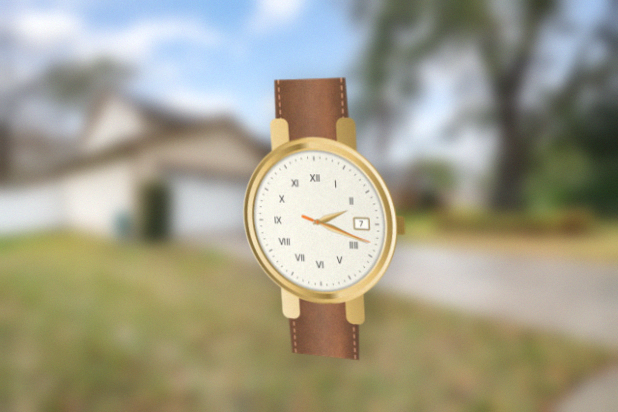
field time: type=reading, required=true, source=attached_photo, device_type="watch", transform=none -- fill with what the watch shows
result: 2:18:18
